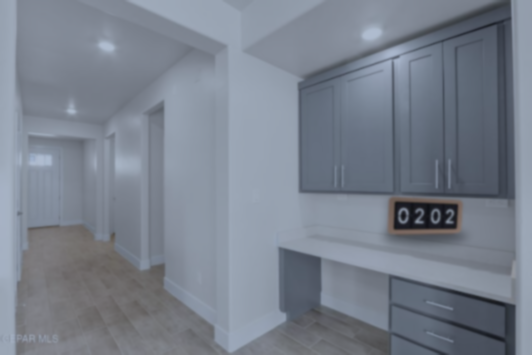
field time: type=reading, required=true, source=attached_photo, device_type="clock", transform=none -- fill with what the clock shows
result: 2:02
